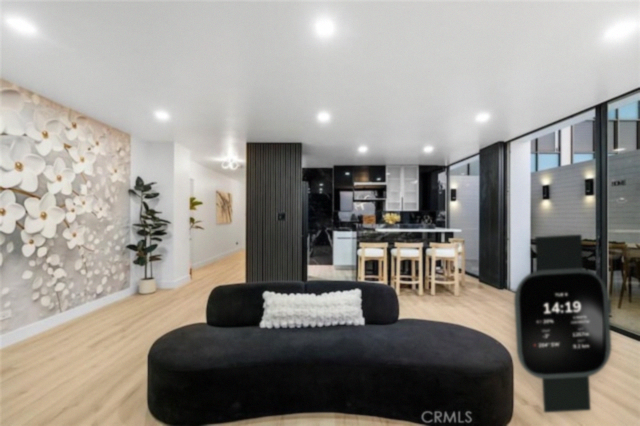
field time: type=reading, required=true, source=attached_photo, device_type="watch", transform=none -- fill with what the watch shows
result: 14:19
